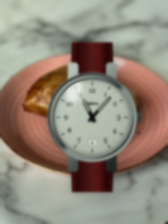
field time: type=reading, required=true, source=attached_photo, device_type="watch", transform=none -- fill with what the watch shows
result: 11:07
